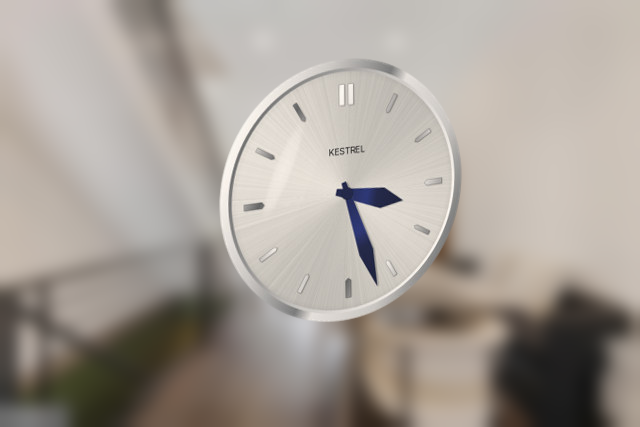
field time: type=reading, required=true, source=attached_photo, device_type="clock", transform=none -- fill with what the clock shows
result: 3:27
